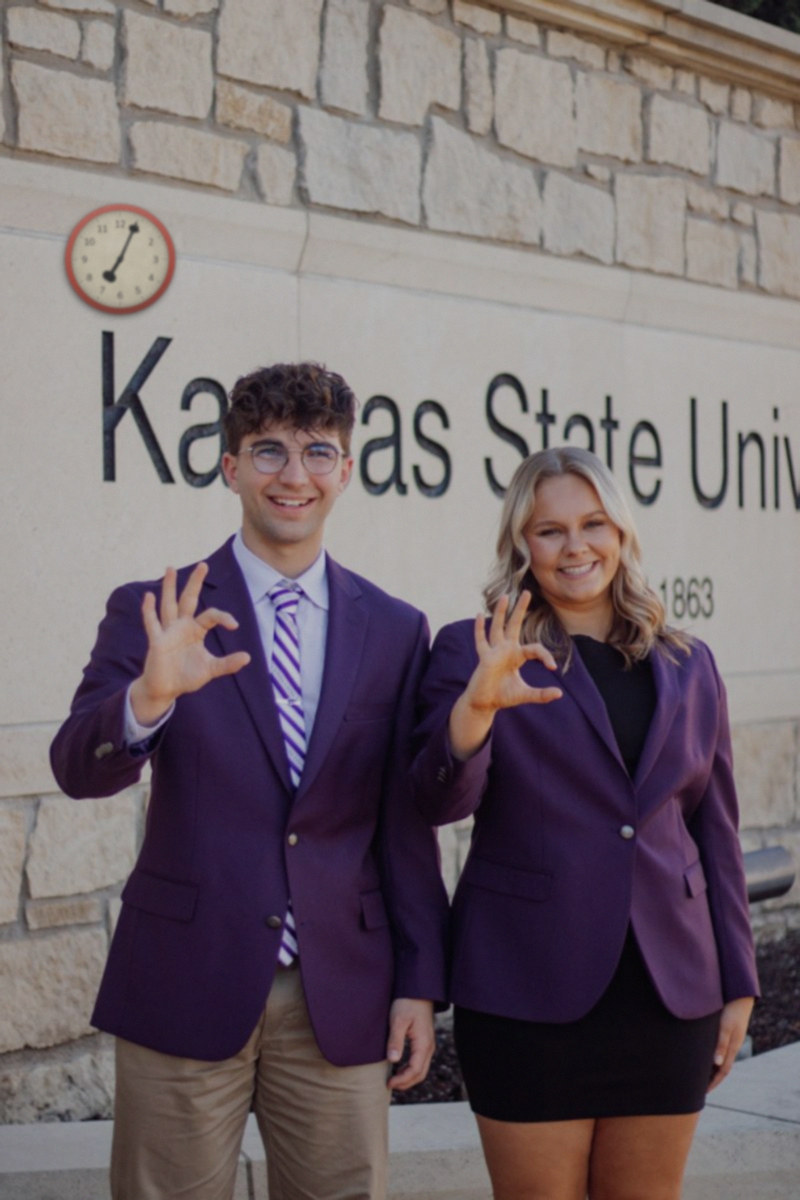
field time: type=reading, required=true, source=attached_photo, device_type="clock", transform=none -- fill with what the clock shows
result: 7:04
